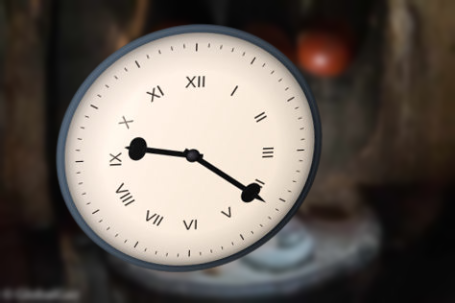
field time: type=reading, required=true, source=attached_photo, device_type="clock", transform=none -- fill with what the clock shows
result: 9:21
